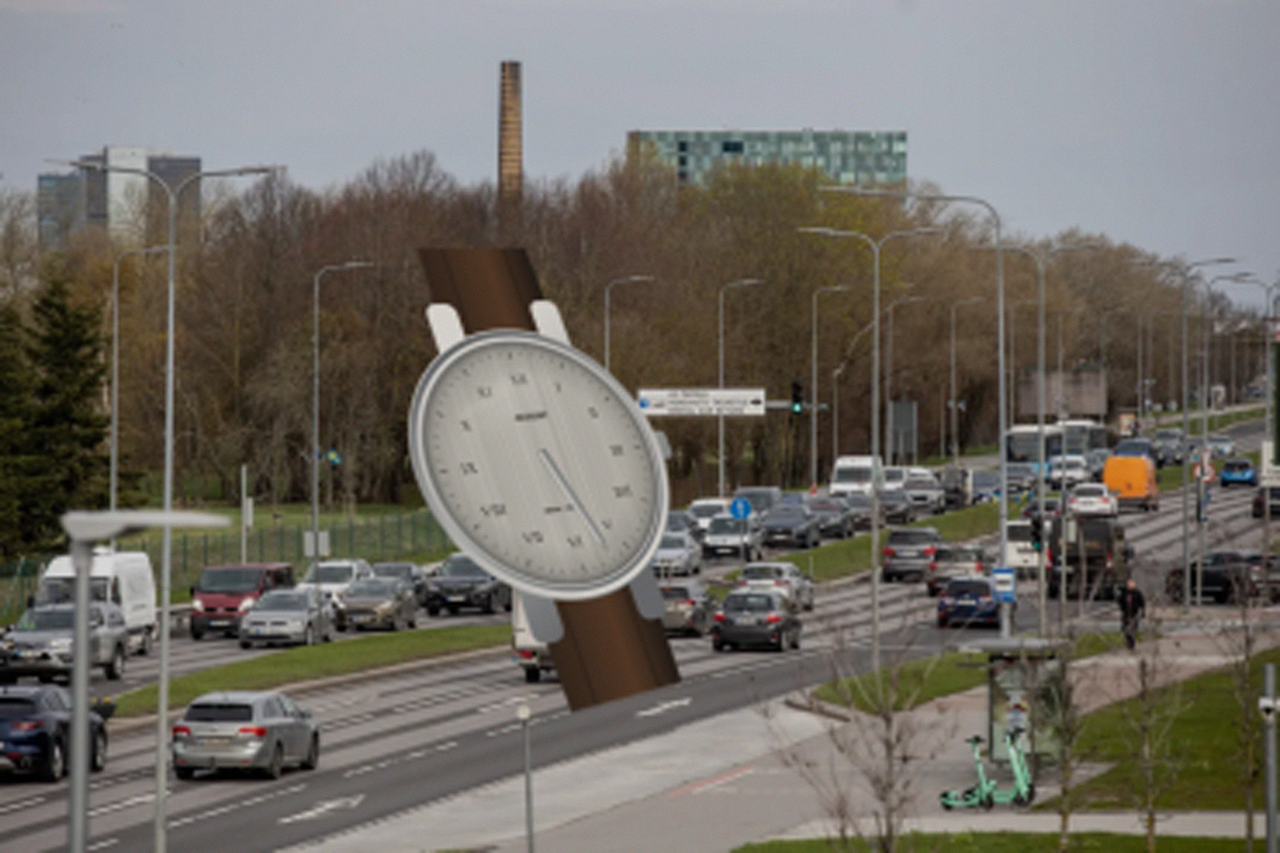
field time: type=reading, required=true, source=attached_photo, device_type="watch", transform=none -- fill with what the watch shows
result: 5:27
